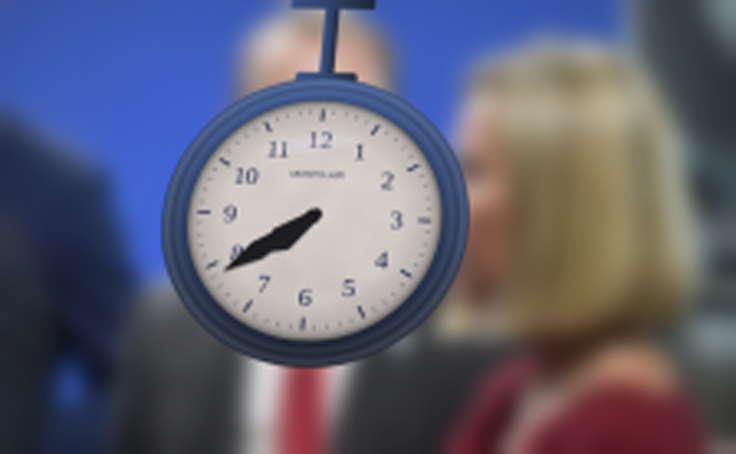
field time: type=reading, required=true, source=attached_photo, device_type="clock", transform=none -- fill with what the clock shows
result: 7:39
